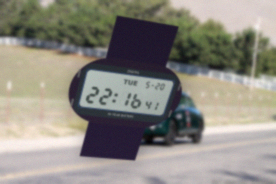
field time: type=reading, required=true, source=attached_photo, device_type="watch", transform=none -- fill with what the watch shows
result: 22:16:41
